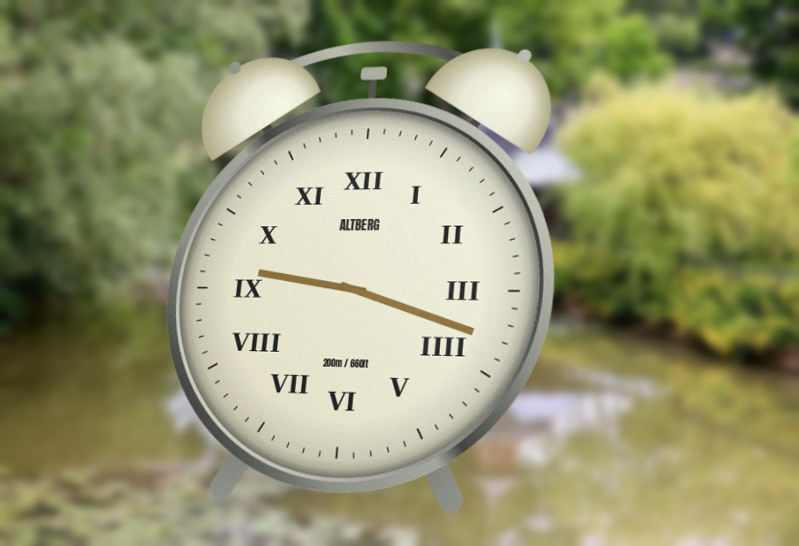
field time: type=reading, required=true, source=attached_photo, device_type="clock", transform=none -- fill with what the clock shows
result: 9:18
